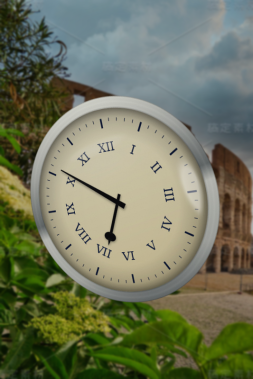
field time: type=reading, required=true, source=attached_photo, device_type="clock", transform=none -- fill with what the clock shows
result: 6:51
